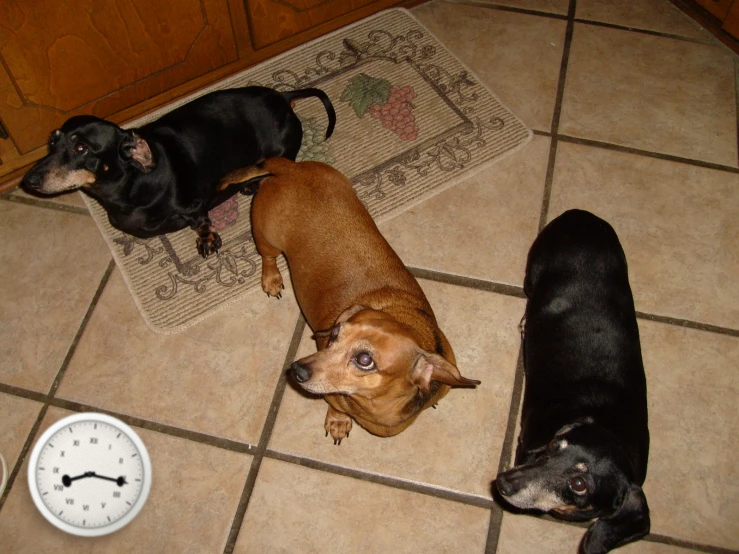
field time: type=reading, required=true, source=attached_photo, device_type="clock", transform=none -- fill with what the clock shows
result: 8:16
